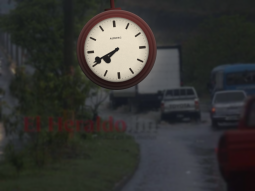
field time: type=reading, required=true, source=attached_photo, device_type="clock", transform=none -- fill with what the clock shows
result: 7:41
